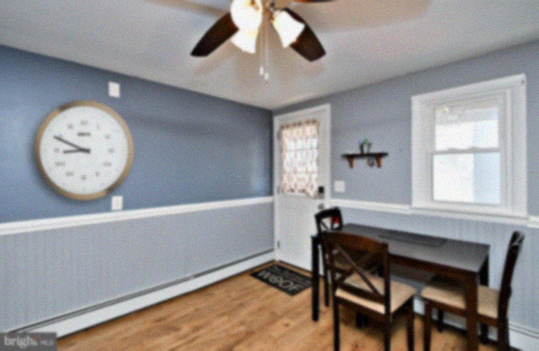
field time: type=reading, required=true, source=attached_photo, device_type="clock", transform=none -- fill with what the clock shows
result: 8:49
